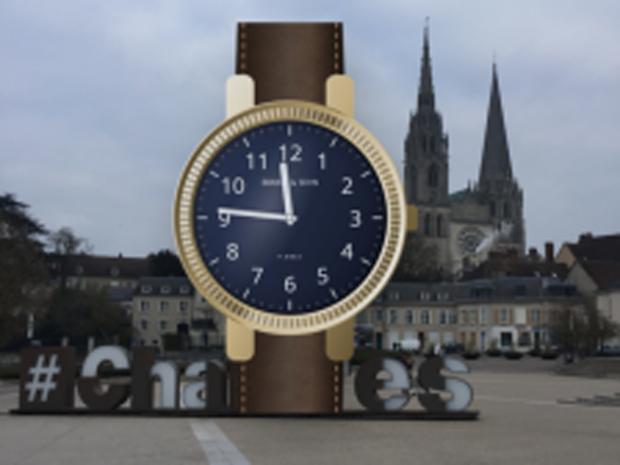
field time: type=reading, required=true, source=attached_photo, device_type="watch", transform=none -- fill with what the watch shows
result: 11:46
